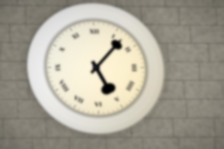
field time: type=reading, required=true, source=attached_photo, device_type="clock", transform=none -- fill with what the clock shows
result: 5:07
